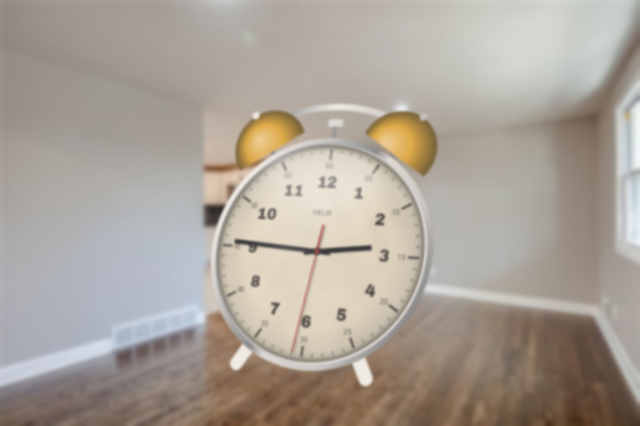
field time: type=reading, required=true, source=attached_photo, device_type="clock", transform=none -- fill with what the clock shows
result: 2:45:31
